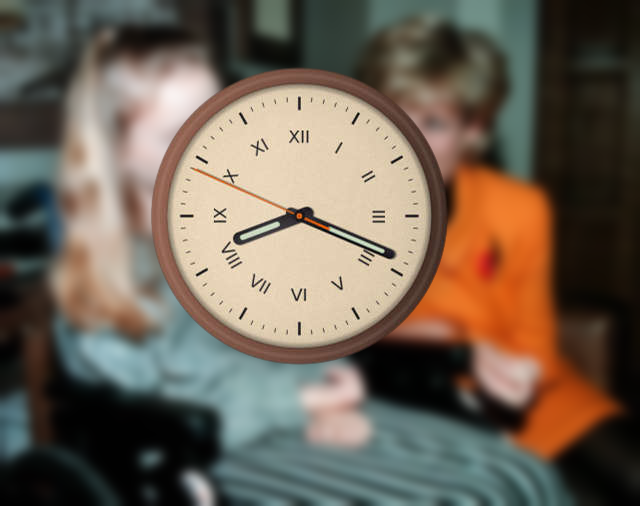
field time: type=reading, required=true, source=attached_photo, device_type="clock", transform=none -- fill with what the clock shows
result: 8:18:49
